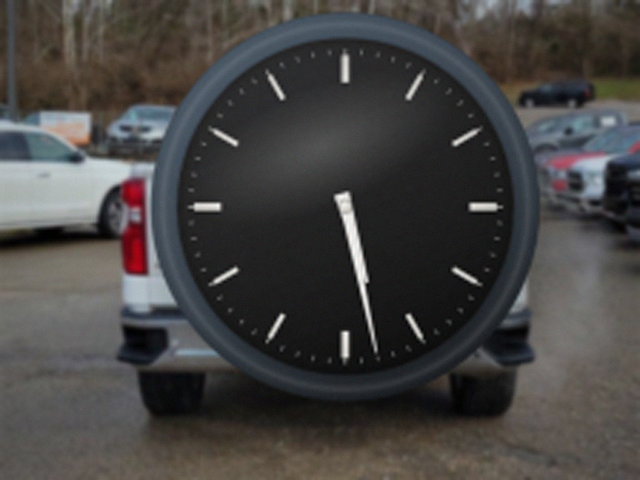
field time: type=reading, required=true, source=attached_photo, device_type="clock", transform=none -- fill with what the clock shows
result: 5:28
